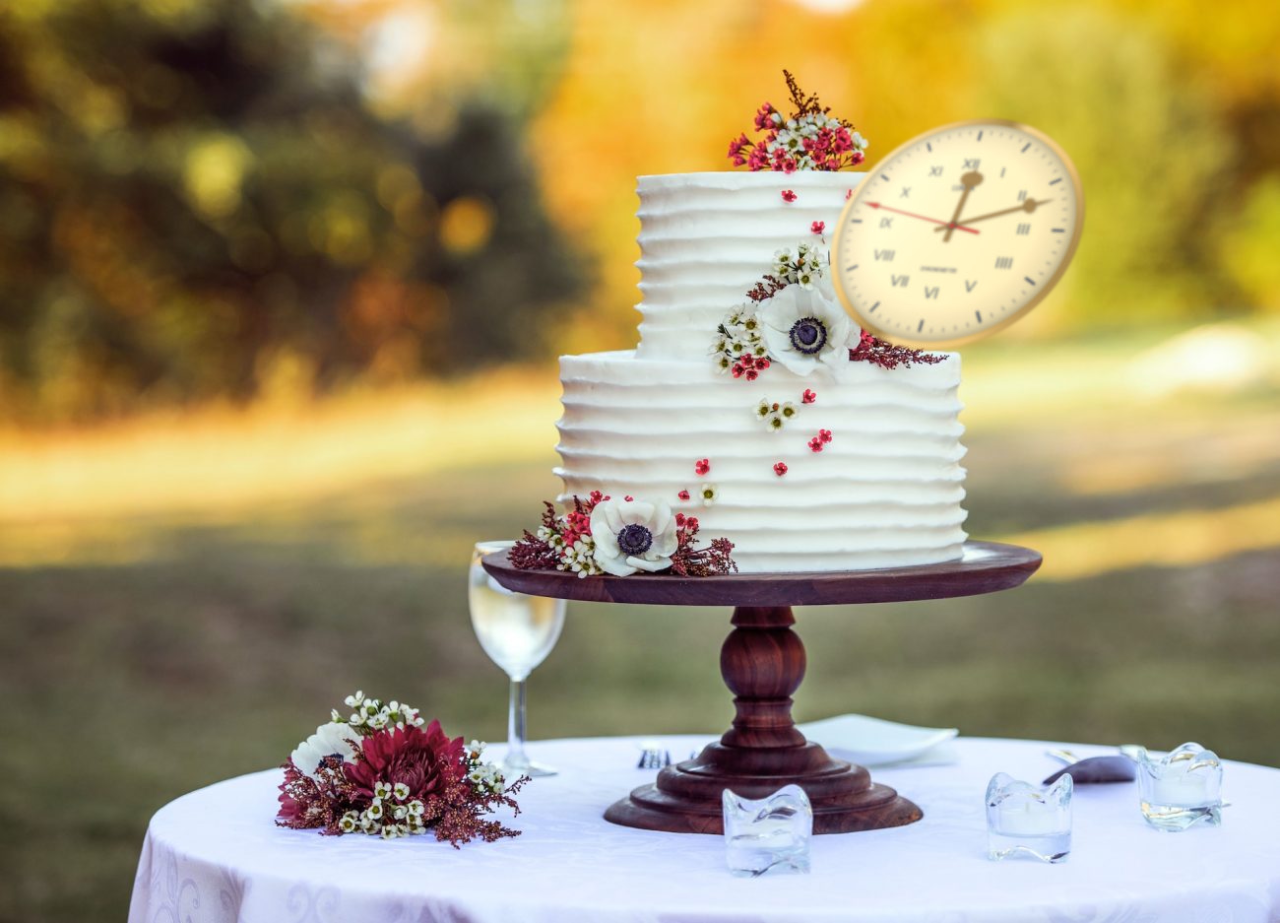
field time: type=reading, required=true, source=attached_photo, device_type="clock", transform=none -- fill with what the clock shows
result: 12:11:47
